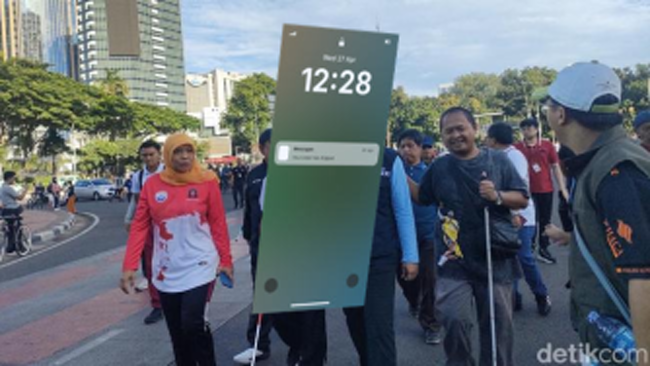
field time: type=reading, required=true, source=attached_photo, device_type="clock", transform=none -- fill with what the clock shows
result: 12:28
